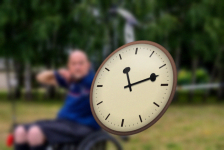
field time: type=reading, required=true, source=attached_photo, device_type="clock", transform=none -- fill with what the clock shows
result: 11:12
